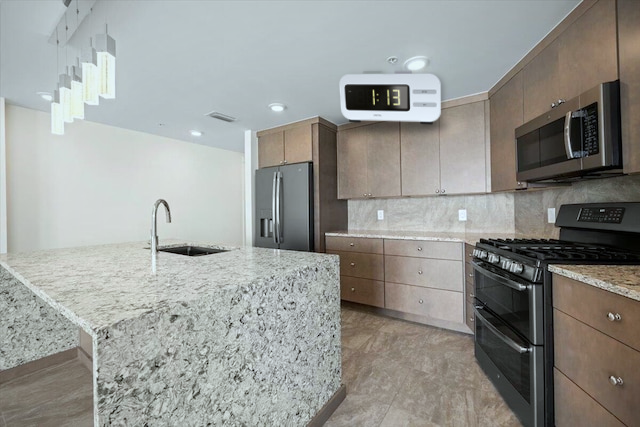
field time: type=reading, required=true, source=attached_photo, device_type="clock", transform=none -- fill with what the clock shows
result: 1:13
